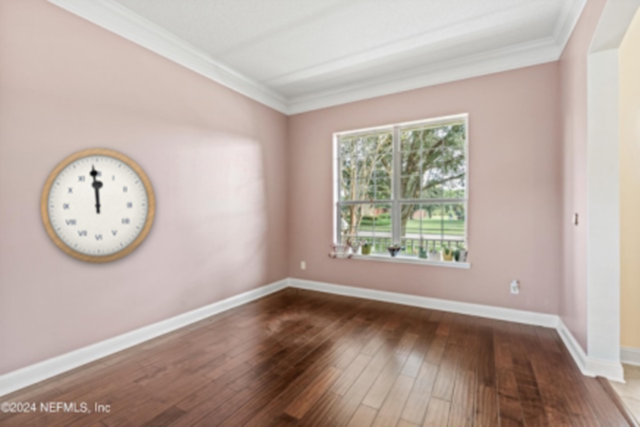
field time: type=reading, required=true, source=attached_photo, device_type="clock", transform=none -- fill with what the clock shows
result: 11:59
